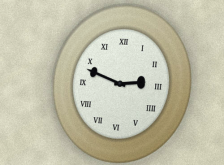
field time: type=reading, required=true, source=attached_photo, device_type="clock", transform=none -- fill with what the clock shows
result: 2:48
